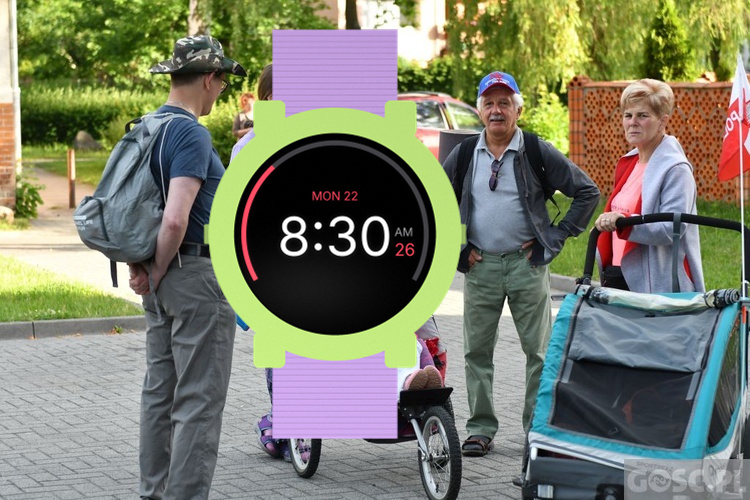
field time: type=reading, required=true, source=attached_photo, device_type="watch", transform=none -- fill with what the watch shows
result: 8:30:26
